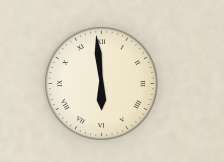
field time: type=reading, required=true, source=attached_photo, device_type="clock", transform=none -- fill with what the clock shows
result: 5:59
